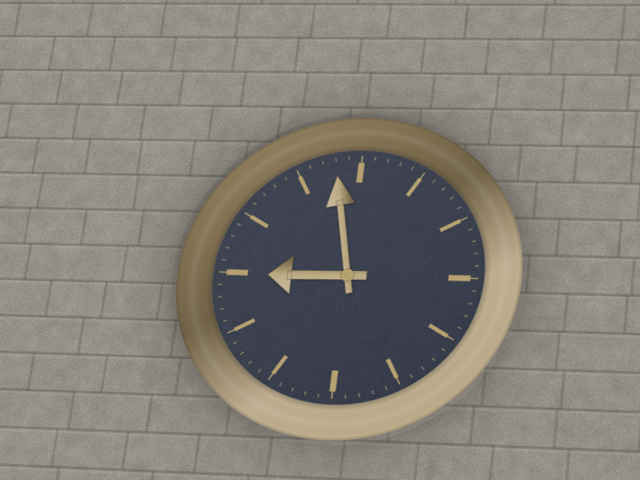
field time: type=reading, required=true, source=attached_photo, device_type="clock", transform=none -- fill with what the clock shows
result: 8:58
